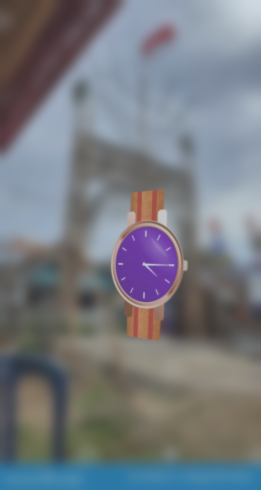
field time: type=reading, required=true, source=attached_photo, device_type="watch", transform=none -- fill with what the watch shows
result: 4:15
